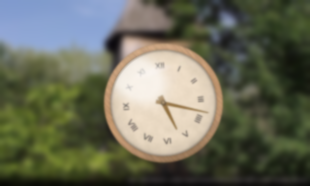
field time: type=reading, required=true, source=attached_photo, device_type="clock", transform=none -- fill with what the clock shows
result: 5:18
